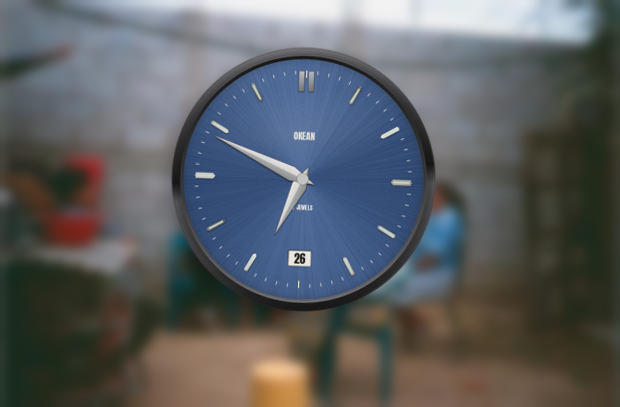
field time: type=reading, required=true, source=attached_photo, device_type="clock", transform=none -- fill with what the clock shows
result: 6:49
